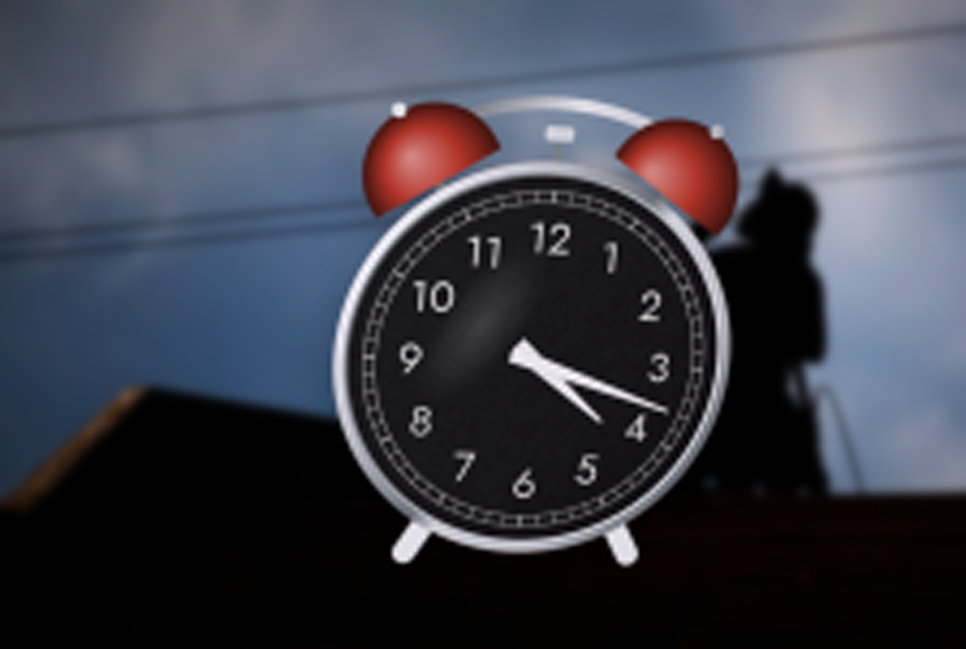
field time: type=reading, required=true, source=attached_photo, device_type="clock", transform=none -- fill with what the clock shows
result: 4:18
